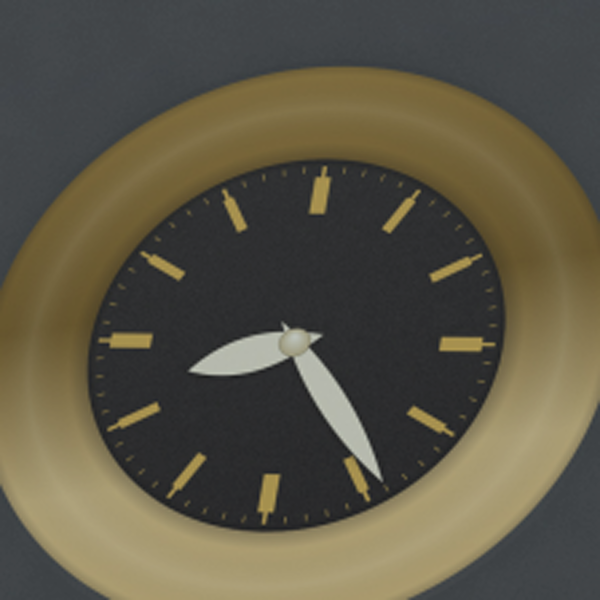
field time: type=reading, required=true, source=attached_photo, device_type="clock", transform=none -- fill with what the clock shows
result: 8:24
